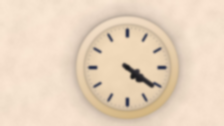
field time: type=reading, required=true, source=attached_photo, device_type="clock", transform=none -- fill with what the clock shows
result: 4:21
